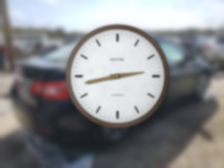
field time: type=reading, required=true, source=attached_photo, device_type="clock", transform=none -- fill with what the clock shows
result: 2:43
